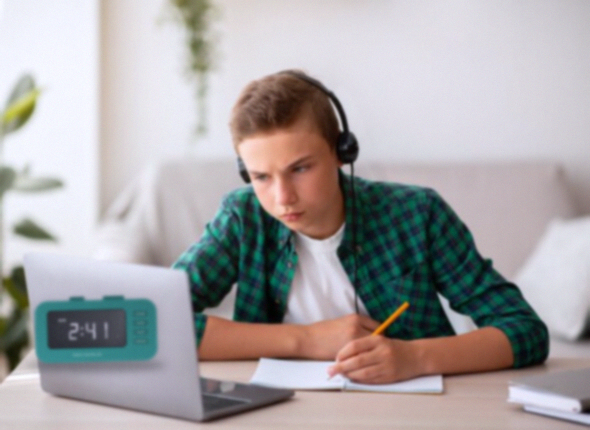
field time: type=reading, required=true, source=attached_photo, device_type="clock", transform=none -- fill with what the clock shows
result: 2:41
